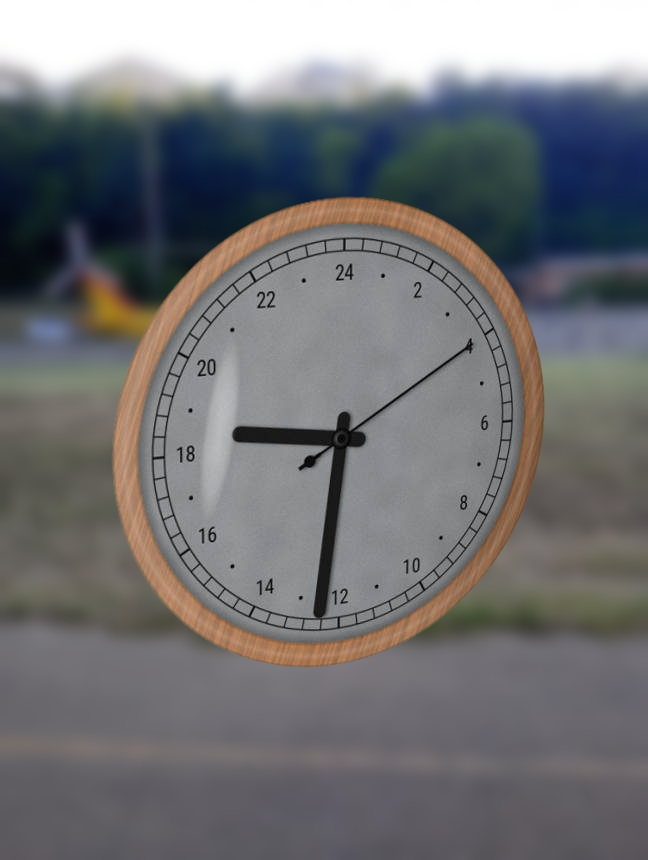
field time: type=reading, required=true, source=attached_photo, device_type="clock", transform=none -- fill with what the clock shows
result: 18:31:10
